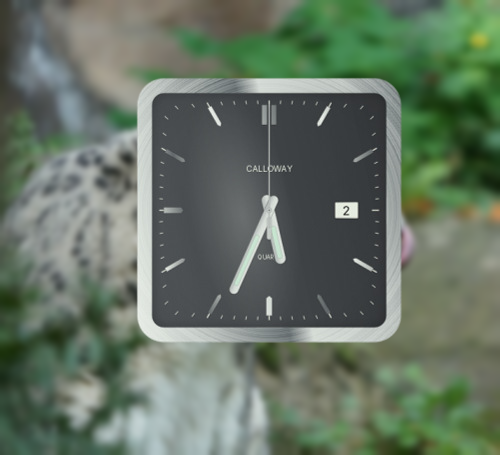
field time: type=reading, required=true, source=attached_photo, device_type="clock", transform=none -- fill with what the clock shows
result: 5:34:00
